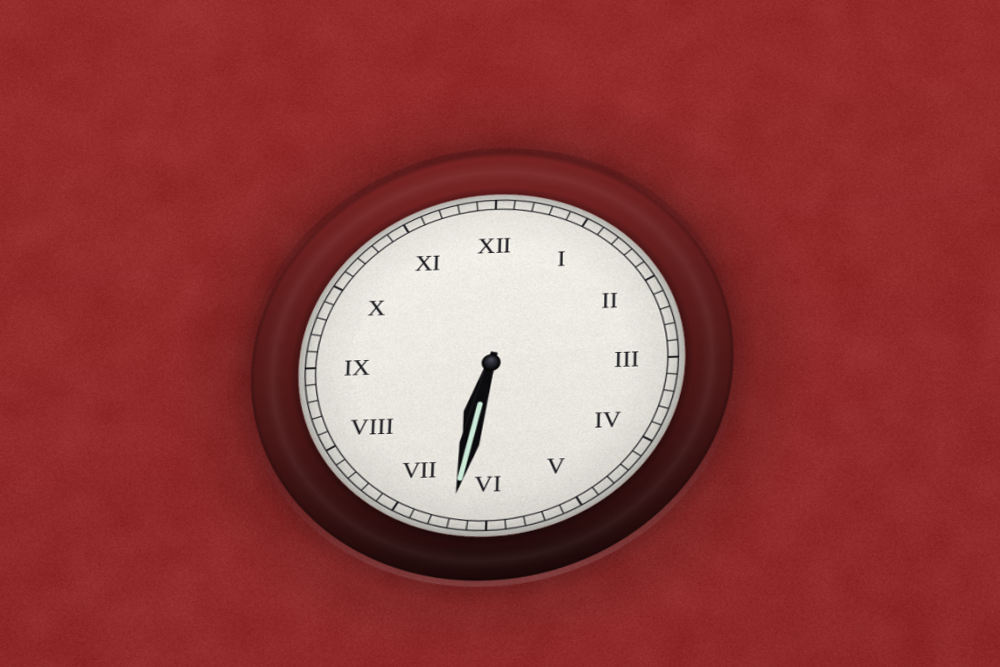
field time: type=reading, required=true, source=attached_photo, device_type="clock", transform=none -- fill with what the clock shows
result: 6:32
